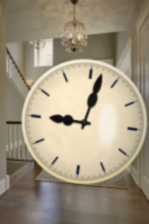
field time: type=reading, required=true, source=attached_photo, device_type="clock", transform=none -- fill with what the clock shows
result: 9:02
